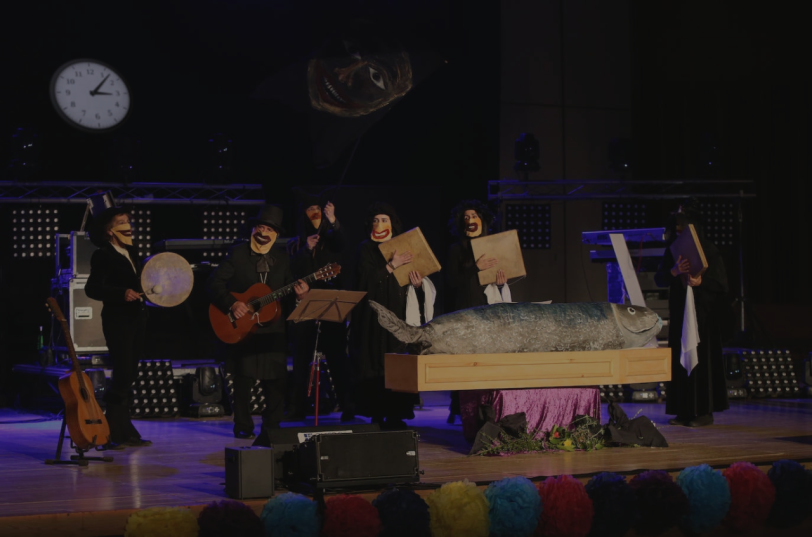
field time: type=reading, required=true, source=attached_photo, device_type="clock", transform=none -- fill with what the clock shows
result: 3:07
